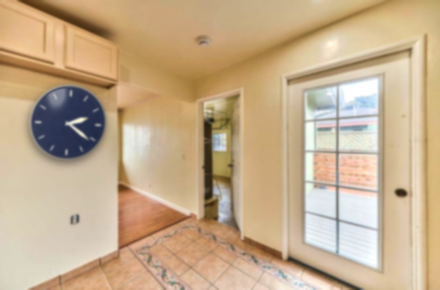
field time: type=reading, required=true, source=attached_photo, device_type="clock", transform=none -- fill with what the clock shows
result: 2:21
